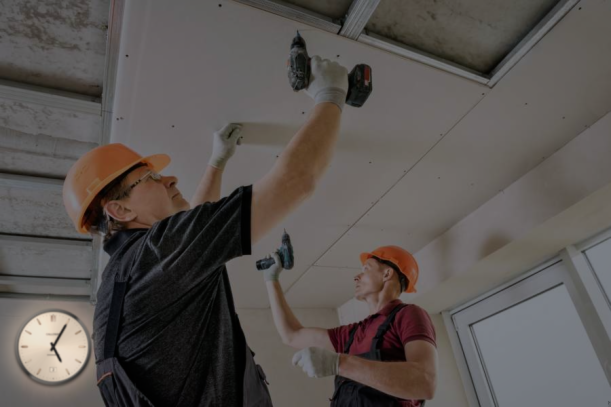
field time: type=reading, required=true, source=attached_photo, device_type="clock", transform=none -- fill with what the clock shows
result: 5:05
